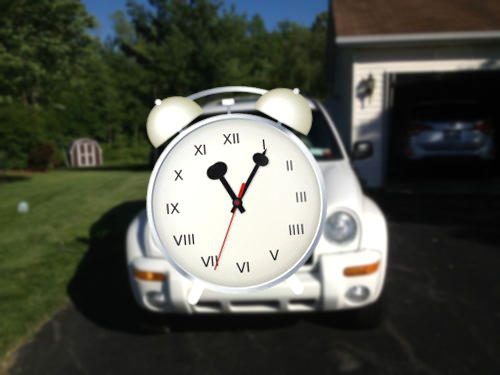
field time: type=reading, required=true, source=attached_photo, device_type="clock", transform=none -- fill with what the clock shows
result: 11:05:34
